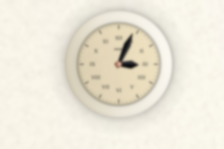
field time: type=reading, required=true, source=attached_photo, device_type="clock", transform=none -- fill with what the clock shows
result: 3:04
